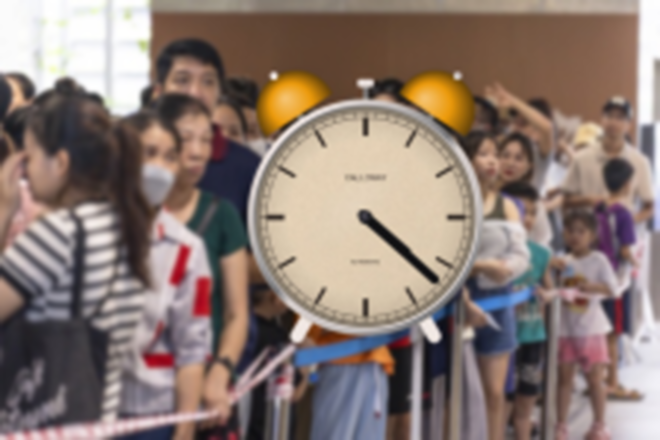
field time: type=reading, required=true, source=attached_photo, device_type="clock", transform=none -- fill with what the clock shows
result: 4:22
